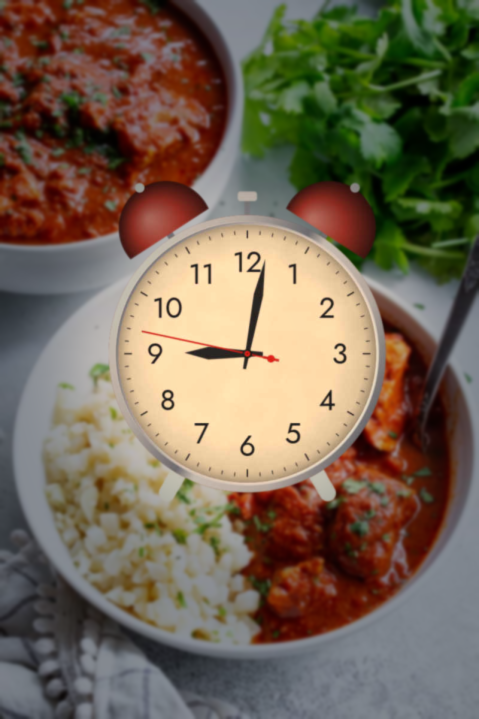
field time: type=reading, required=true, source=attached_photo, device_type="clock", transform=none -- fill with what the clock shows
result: 9:01:47
